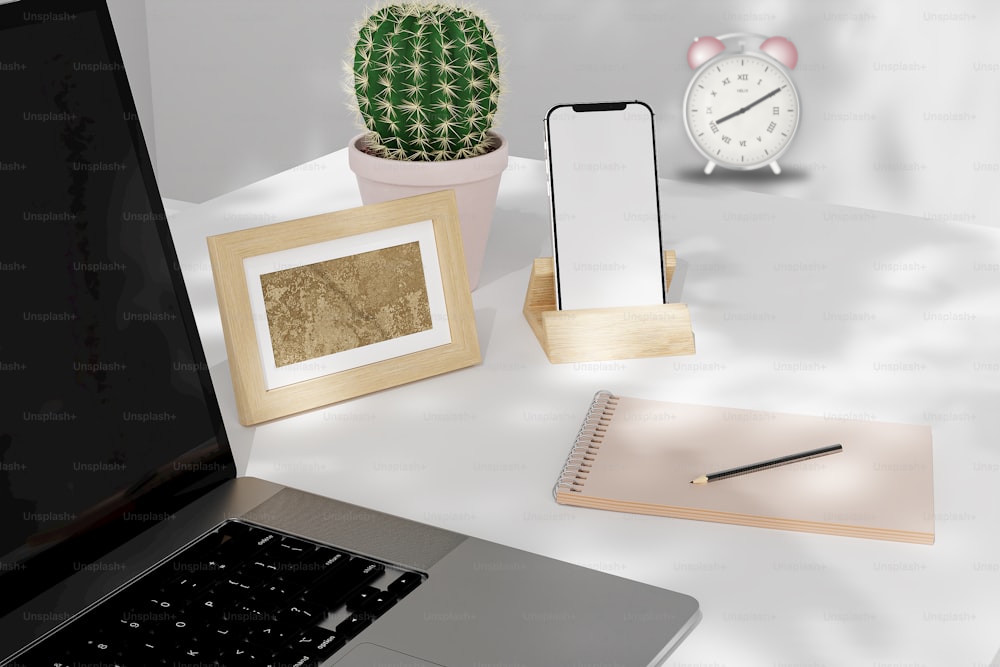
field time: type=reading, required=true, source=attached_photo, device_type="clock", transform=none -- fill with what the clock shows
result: 8:10
